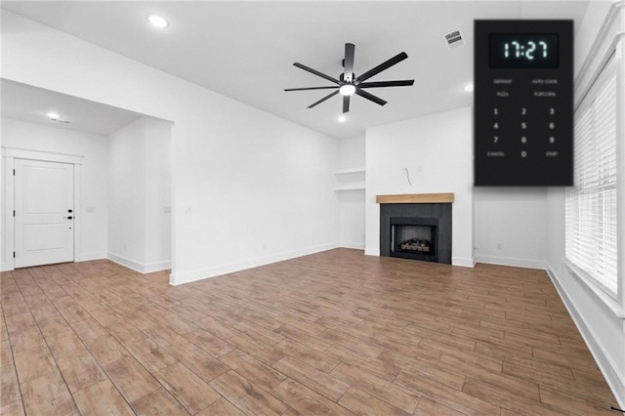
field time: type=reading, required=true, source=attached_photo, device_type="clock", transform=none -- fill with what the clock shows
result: 17:27
